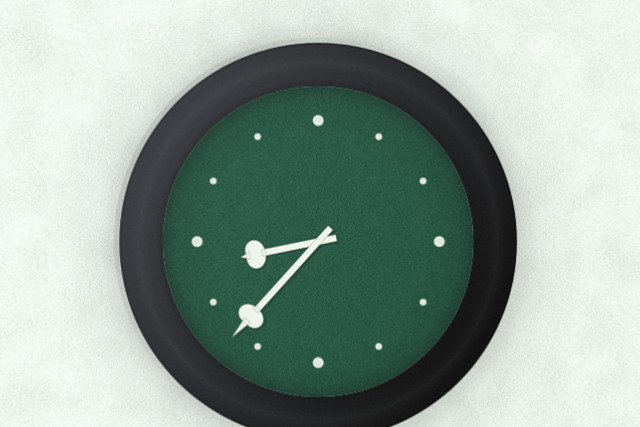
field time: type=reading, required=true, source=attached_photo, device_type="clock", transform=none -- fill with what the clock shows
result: 8:37
